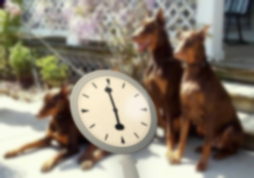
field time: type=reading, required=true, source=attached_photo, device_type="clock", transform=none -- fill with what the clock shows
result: 5:59
